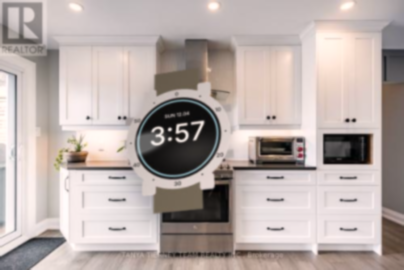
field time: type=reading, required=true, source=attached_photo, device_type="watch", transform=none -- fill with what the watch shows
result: 3:57
